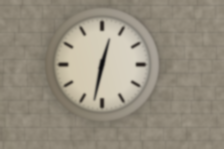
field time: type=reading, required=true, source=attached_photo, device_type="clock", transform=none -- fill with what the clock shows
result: 12:32
